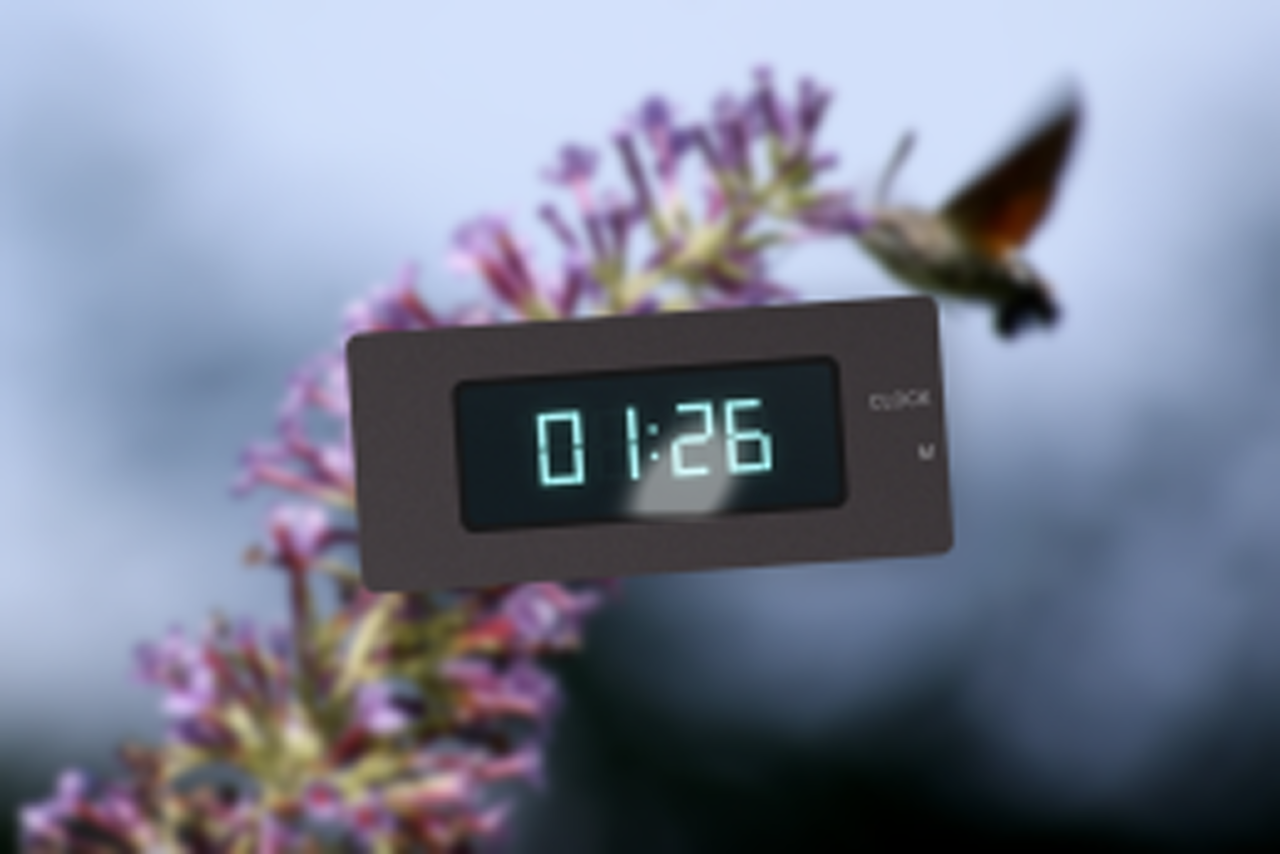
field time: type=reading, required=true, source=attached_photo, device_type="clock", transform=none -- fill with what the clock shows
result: 1:26
